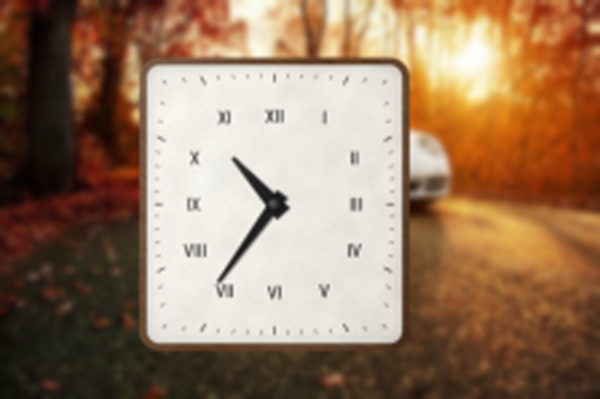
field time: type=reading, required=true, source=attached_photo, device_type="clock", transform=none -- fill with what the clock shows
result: 10:36
